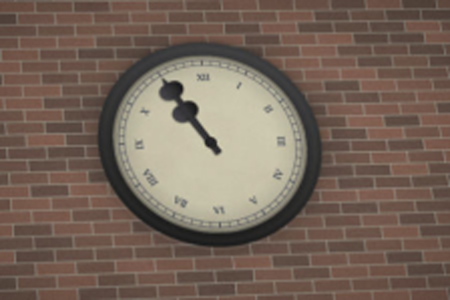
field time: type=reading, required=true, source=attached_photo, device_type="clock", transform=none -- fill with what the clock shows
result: 10:55
